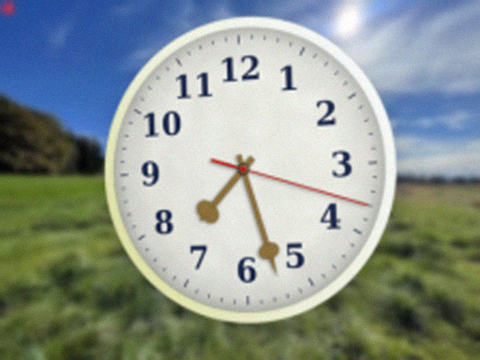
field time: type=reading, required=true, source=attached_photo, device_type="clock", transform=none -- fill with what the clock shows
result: 7:27:18
